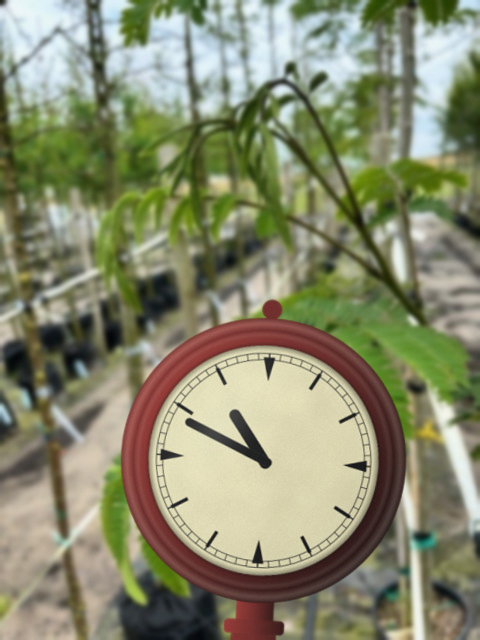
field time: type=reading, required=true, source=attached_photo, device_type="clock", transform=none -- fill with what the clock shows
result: 10:49
